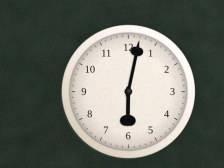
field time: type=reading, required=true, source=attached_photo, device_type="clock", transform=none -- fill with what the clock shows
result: 6:02
